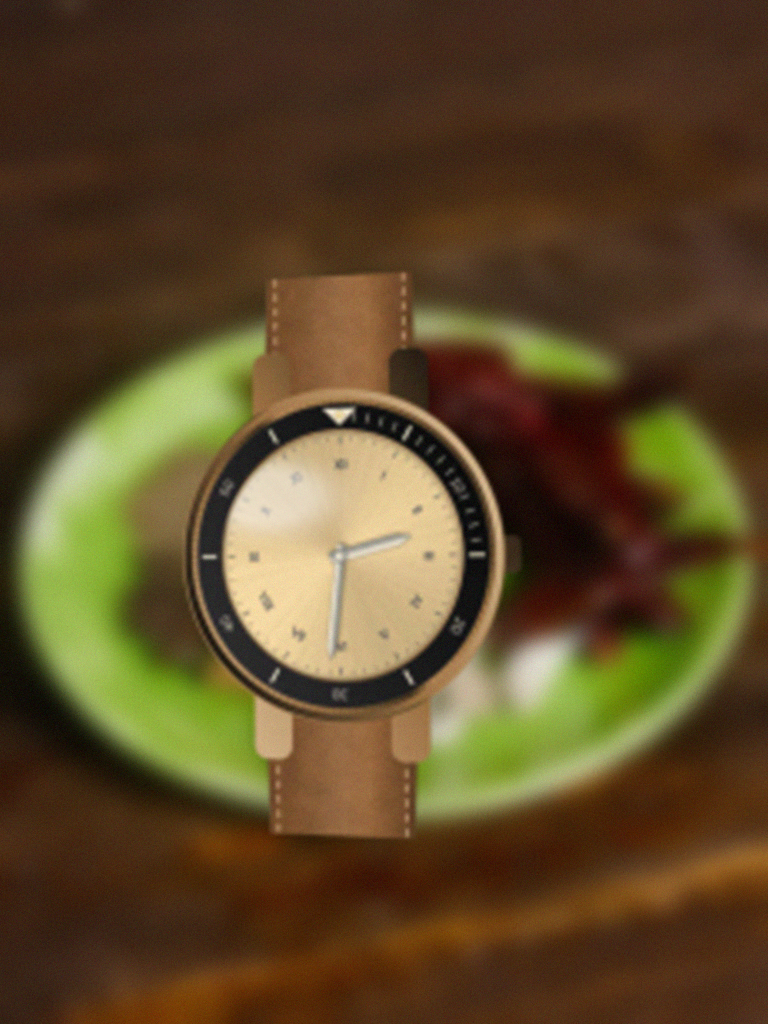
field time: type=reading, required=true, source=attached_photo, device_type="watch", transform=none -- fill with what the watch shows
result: 2:31
